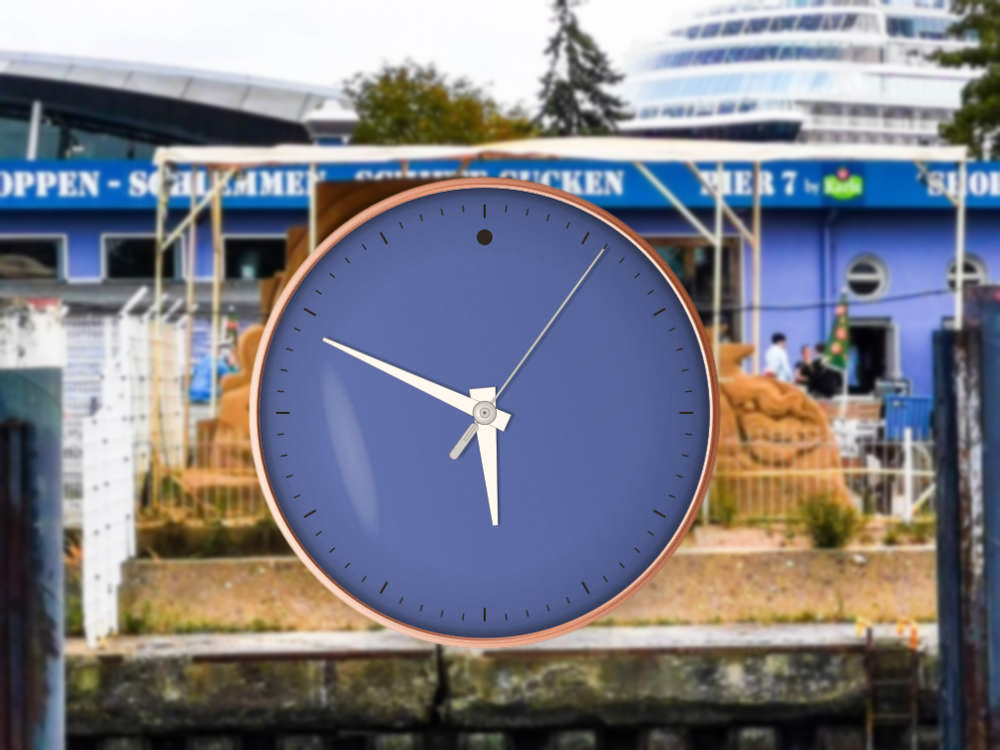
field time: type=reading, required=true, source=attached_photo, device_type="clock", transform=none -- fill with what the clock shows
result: 5:49:06
